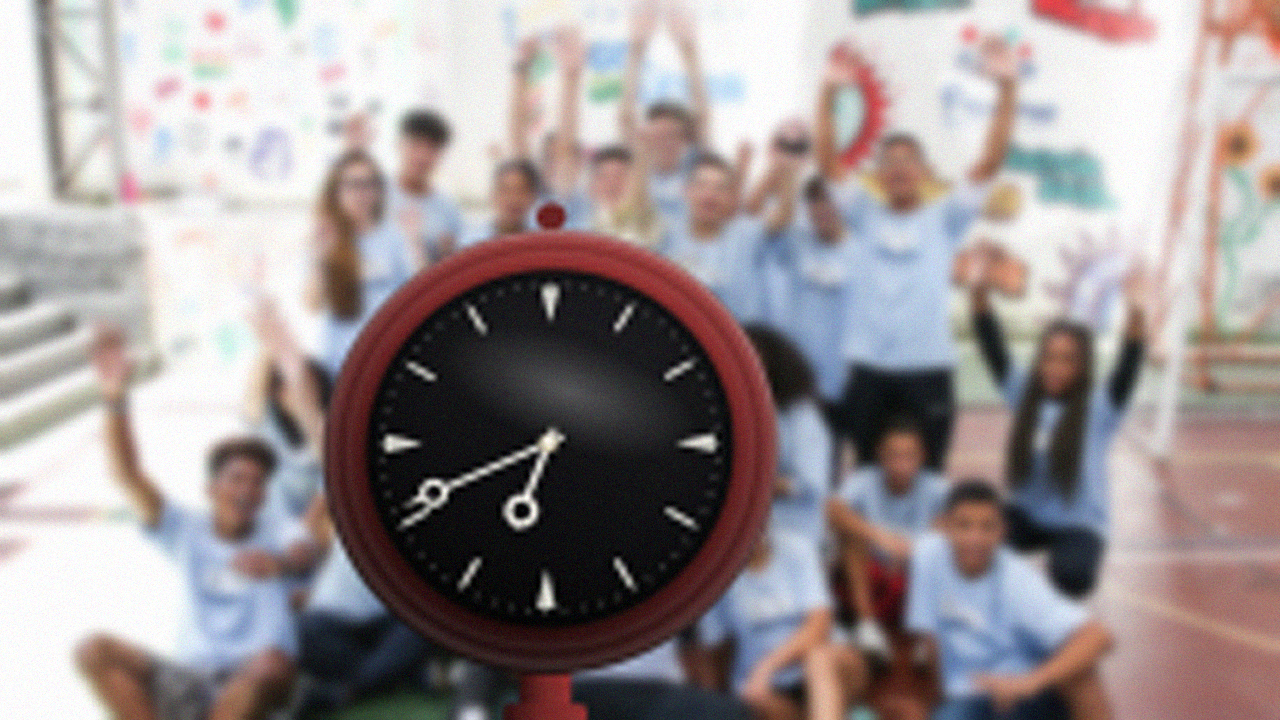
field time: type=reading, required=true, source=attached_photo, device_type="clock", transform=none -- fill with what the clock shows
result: 6:41
